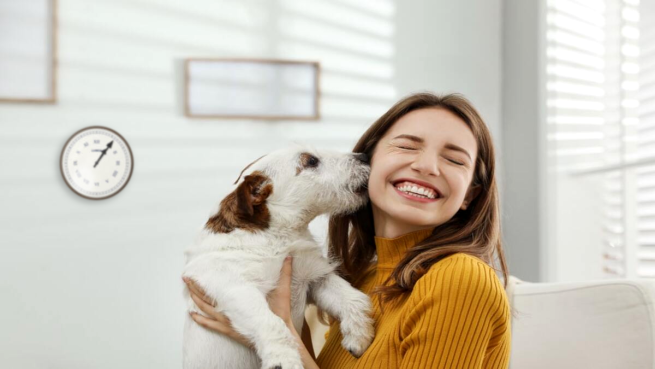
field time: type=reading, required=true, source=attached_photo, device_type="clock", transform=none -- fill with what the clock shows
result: 1:06
